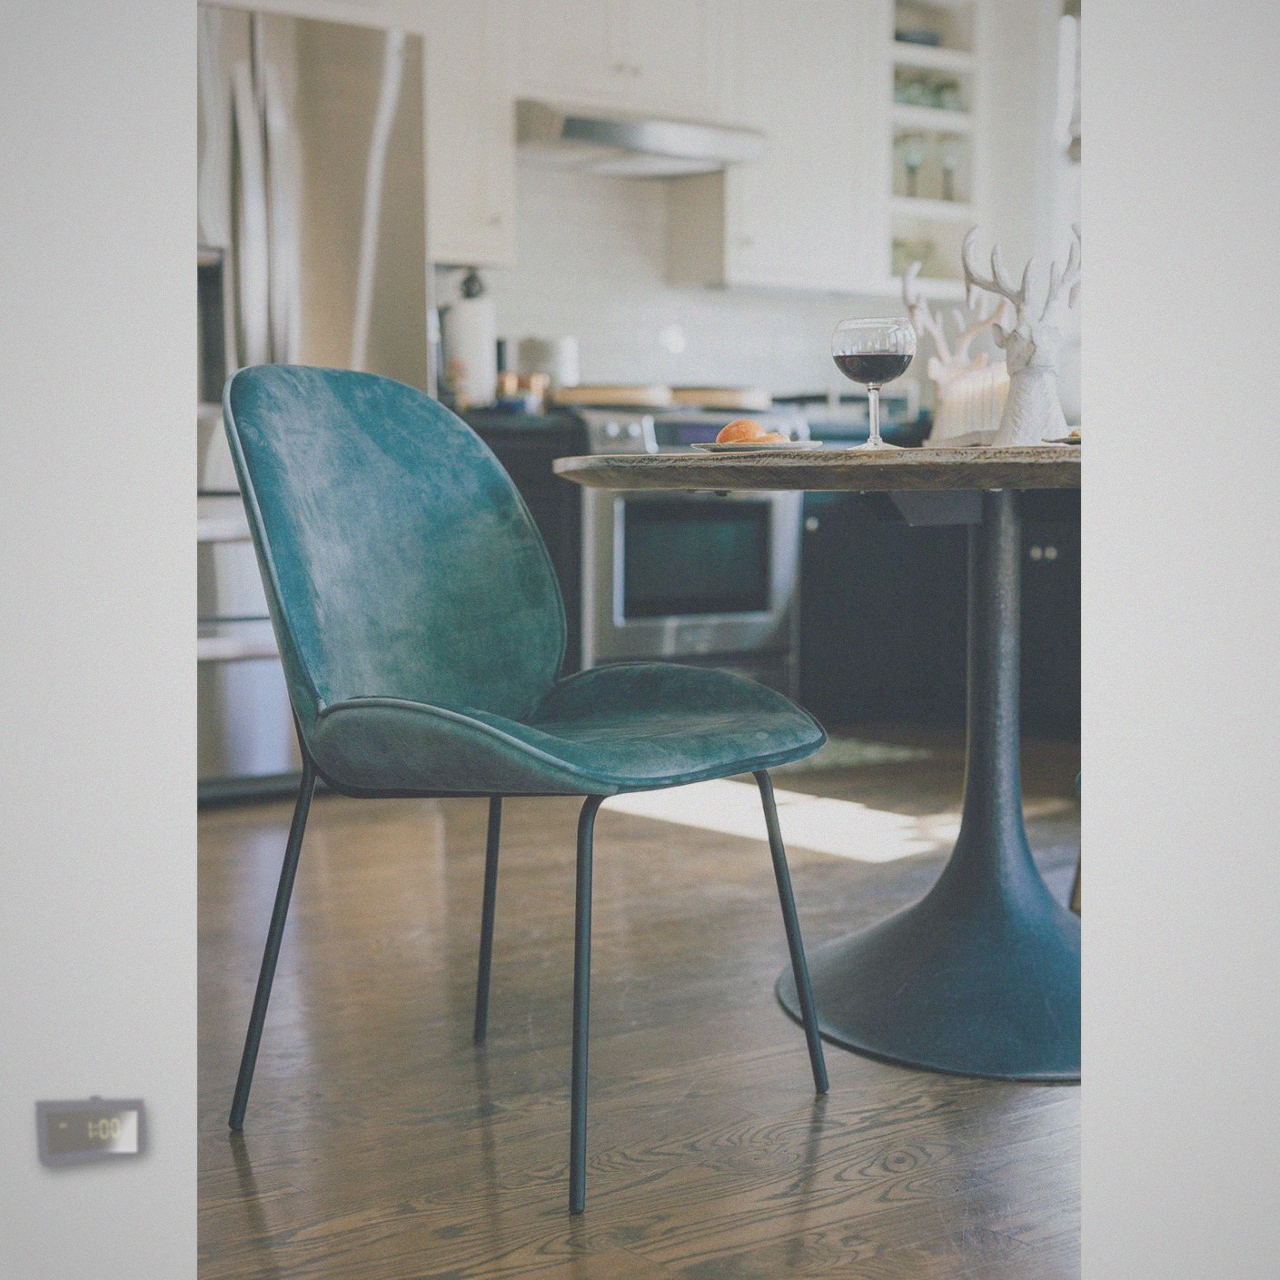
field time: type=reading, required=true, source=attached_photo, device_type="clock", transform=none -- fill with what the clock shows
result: 1:00
